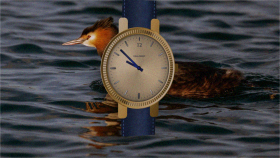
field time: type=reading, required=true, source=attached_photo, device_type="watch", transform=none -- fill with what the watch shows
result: 9:52
